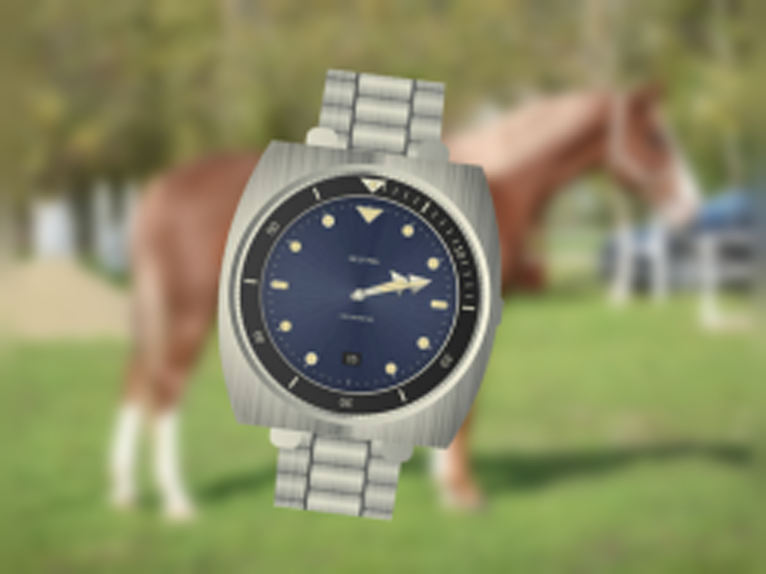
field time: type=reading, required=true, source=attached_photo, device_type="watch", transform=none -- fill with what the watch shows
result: 2:12
